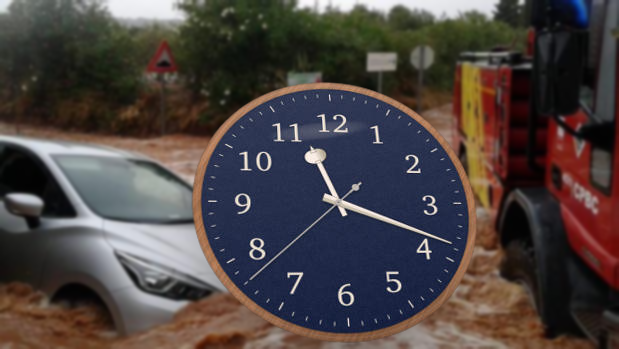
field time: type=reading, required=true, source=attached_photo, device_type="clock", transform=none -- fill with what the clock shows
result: 11:18:38
